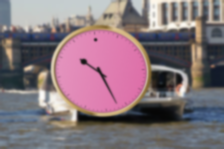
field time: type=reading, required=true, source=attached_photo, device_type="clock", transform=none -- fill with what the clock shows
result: 10:27
